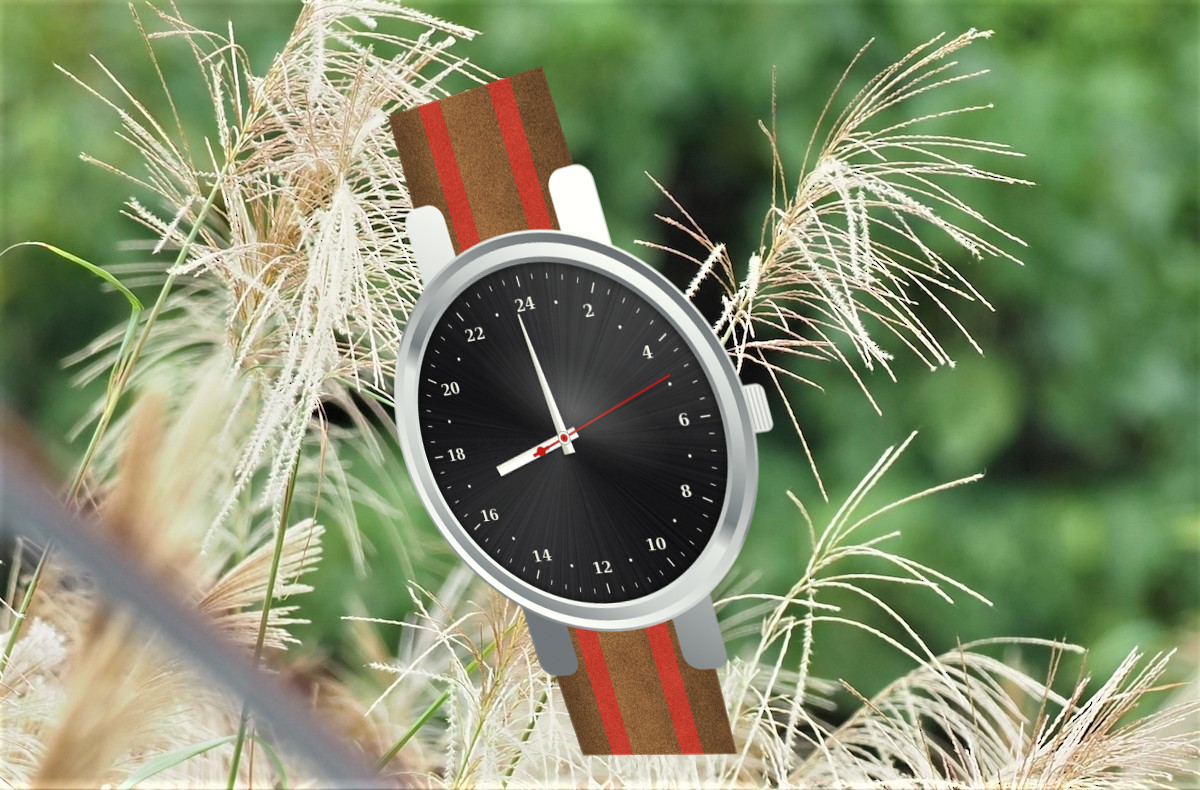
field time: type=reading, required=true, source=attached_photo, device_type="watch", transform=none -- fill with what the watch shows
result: 16:59:12
